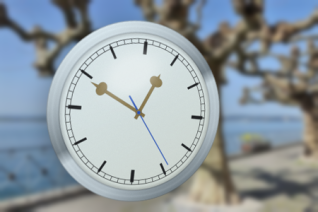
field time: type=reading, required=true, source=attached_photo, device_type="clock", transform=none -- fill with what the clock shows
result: 12:49:24
